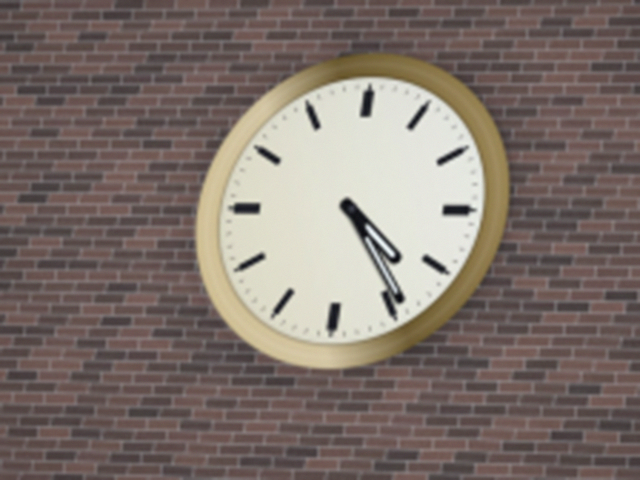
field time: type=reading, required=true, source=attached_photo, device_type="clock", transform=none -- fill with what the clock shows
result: 4:24
